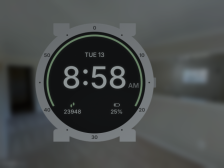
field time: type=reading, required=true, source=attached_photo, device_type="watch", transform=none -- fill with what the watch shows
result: 8:58
